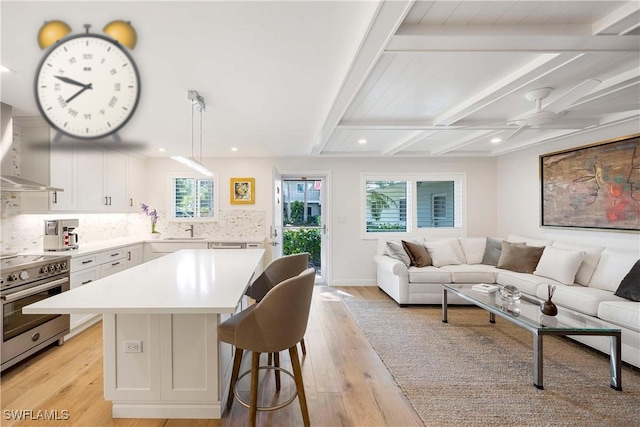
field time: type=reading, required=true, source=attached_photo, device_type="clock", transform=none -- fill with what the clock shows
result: 7:48
